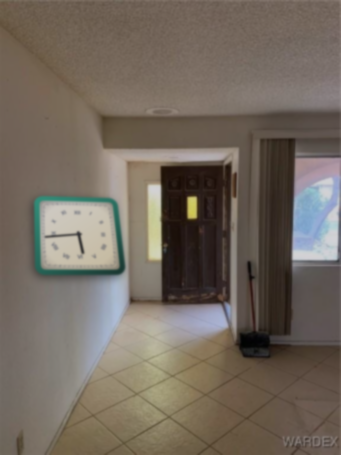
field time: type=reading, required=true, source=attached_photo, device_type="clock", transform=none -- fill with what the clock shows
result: 5:44
